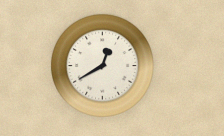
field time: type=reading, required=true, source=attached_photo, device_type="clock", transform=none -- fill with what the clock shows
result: 12:40
